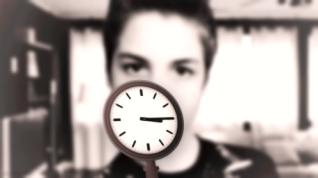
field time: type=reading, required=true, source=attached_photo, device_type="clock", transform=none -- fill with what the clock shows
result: 3:15
